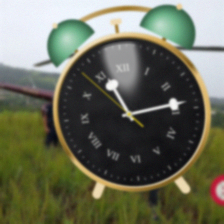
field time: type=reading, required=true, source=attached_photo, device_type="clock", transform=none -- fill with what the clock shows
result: 11:13:53
